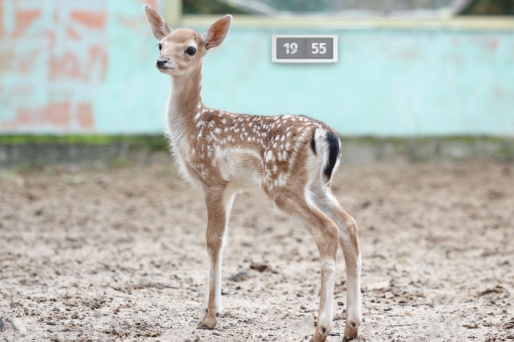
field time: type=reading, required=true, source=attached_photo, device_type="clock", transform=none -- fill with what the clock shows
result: 19:55
